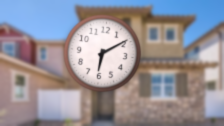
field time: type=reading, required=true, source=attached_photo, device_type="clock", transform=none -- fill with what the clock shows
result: 6:09
